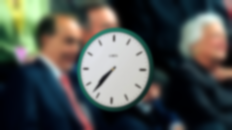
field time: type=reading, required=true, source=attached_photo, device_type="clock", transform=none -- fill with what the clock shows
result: 7:37
